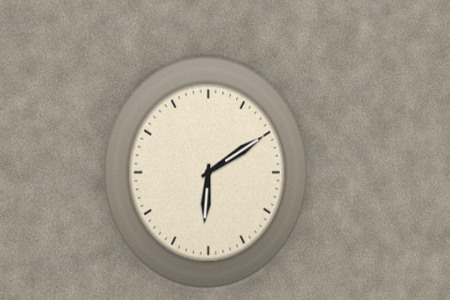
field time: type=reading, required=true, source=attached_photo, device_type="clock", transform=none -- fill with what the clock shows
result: 6:10
